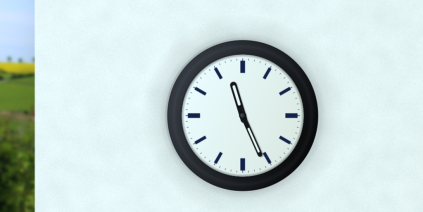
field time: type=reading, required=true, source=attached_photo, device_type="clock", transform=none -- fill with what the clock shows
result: 11:26
